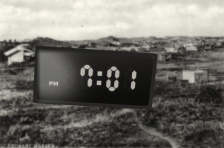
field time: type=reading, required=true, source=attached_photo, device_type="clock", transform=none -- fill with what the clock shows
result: 7:01
